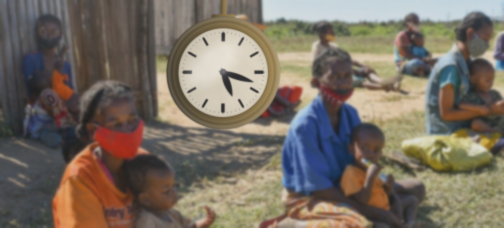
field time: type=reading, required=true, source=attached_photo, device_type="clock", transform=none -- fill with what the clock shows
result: 5:18
